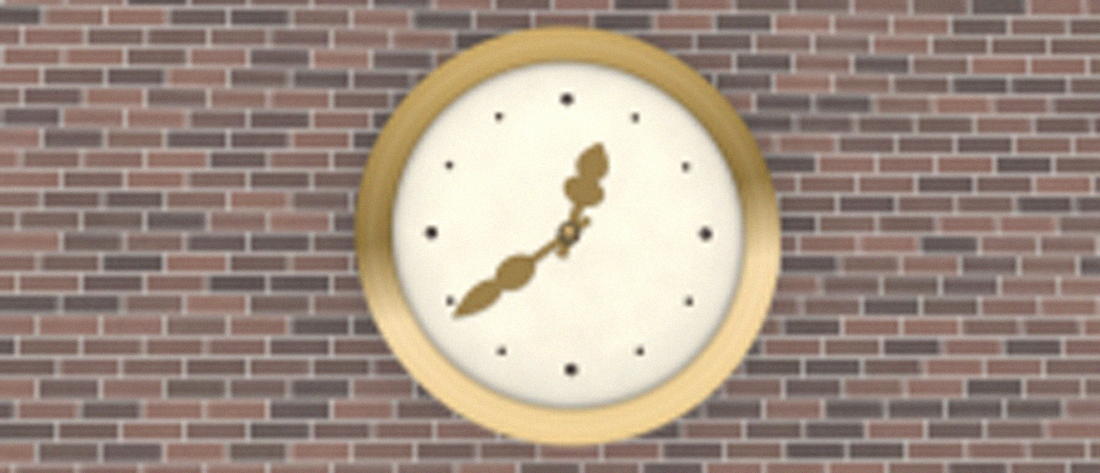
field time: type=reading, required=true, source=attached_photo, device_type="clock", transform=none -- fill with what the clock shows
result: 12:39
